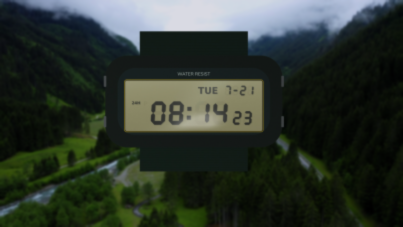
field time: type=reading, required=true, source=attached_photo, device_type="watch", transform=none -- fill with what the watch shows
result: 8:14:23
